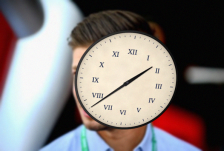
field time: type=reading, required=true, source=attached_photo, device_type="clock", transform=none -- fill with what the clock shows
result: 1:38
